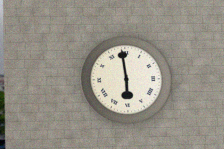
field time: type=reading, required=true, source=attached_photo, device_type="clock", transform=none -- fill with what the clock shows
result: 5:59
